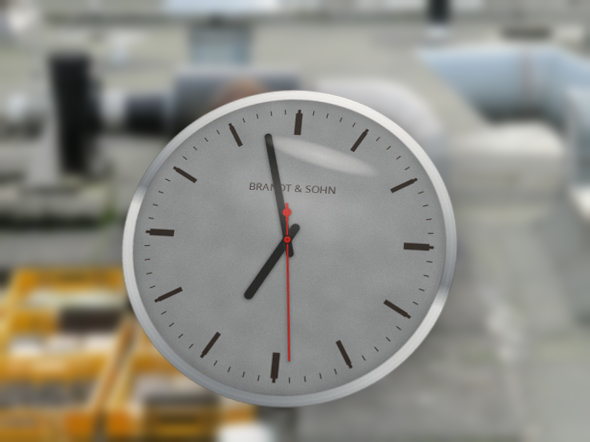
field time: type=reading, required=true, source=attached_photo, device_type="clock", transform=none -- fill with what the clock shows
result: 6:57:29
